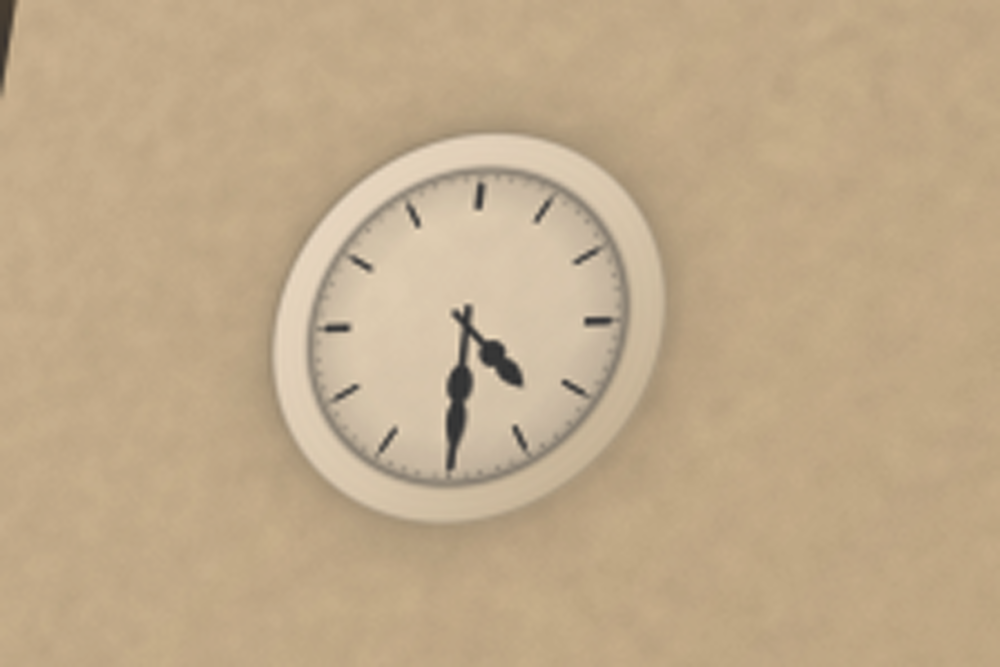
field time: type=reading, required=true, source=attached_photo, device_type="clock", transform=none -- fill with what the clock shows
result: 4:30
